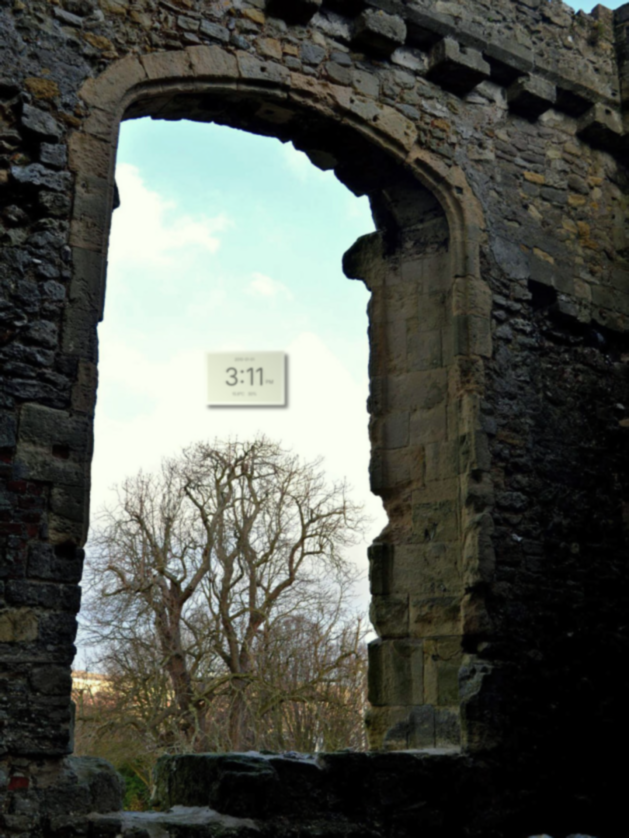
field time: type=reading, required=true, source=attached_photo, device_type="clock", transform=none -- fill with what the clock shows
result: 3:11
